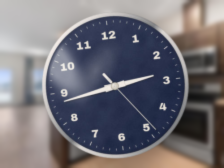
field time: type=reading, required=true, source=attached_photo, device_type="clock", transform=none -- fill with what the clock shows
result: 2:43:24
